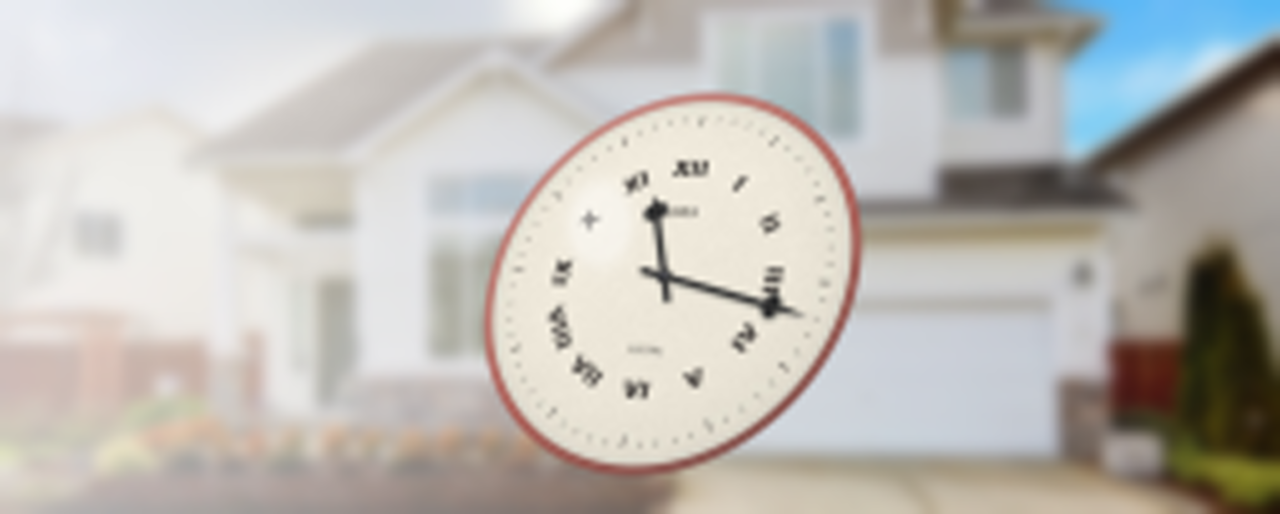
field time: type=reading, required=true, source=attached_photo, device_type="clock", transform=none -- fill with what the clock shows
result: 11:17
